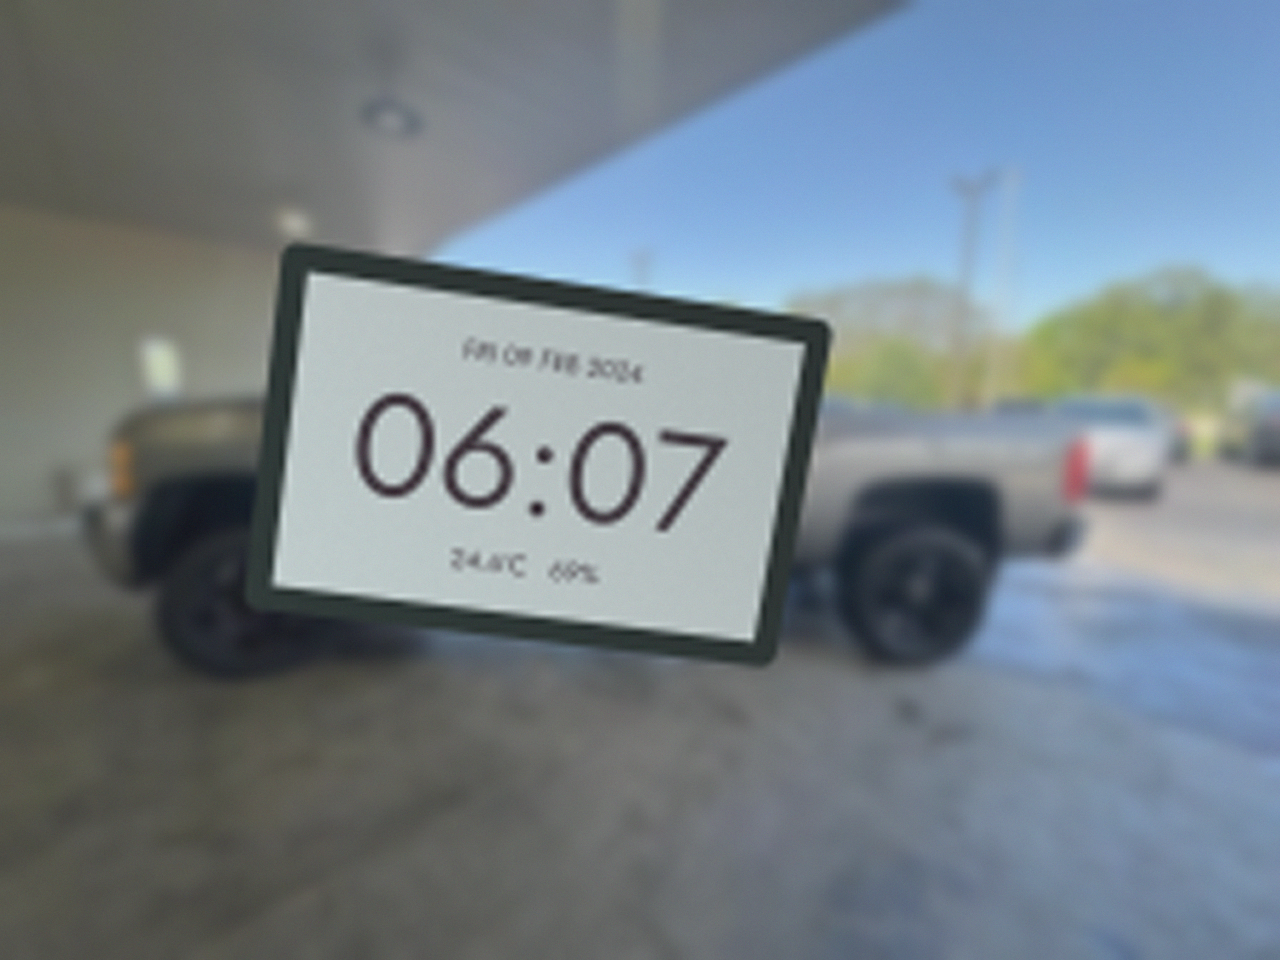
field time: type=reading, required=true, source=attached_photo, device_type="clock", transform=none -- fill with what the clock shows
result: 6:07
